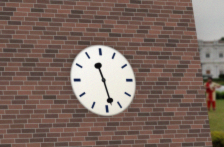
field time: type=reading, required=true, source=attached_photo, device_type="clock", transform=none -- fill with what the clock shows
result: 11:28
